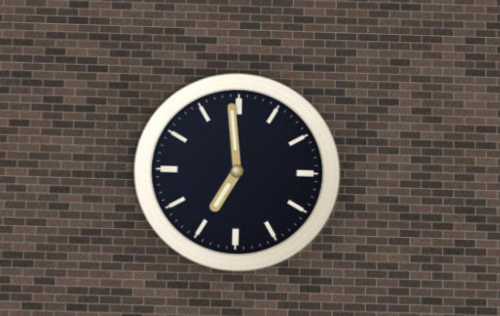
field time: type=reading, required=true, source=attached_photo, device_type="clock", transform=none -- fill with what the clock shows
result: 6:59
